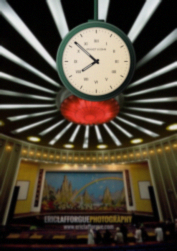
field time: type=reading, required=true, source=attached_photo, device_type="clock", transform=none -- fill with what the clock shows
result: 7:52
